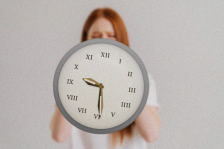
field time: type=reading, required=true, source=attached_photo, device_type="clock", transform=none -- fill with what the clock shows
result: 9:29
